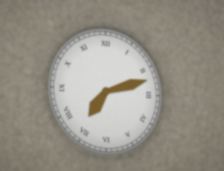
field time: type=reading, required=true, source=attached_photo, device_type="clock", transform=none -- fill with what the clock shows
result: 7:12
